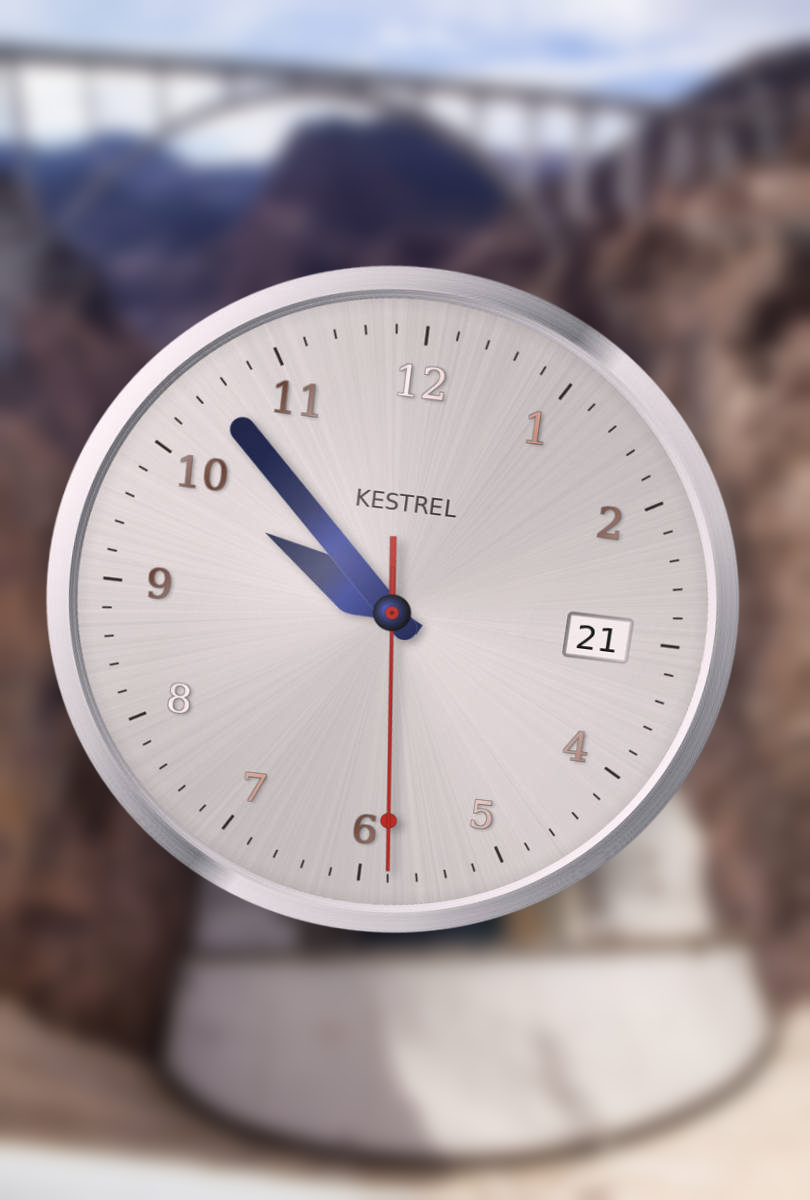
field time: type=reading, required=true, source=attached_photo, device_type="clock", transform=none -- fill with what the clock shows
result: 9:52:29
